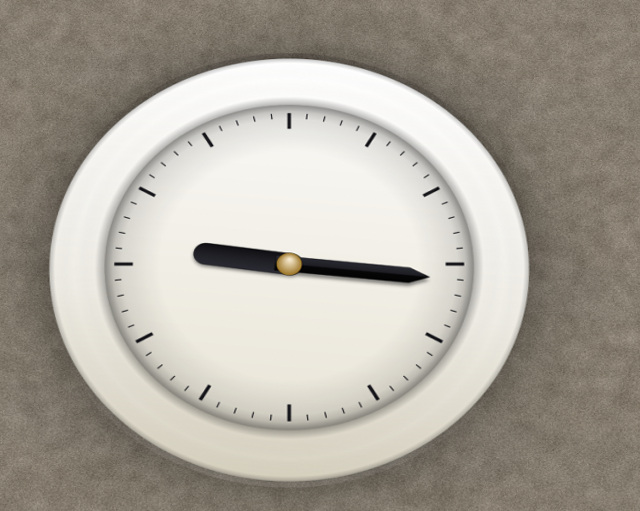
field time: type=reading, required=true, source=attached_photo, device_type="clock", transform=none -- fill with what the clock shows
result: 9:16
